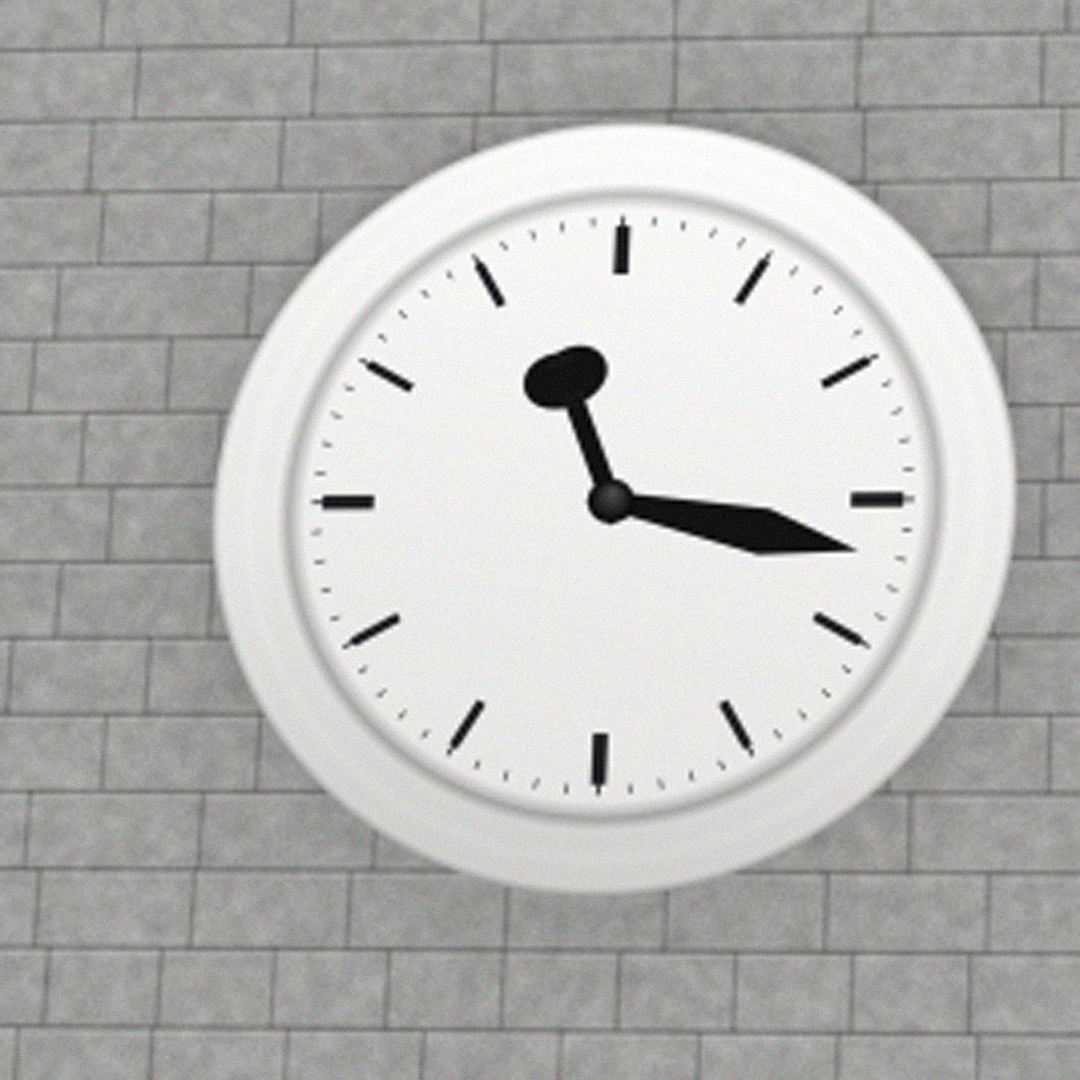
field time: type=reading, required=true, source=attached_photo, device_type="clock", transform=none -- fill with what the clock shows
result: 11:17
